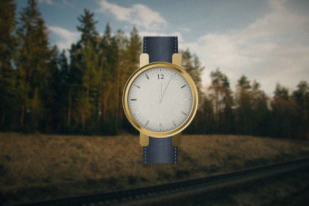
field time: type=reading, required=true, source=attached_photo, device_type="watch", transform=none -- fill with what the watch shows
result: 12:04
